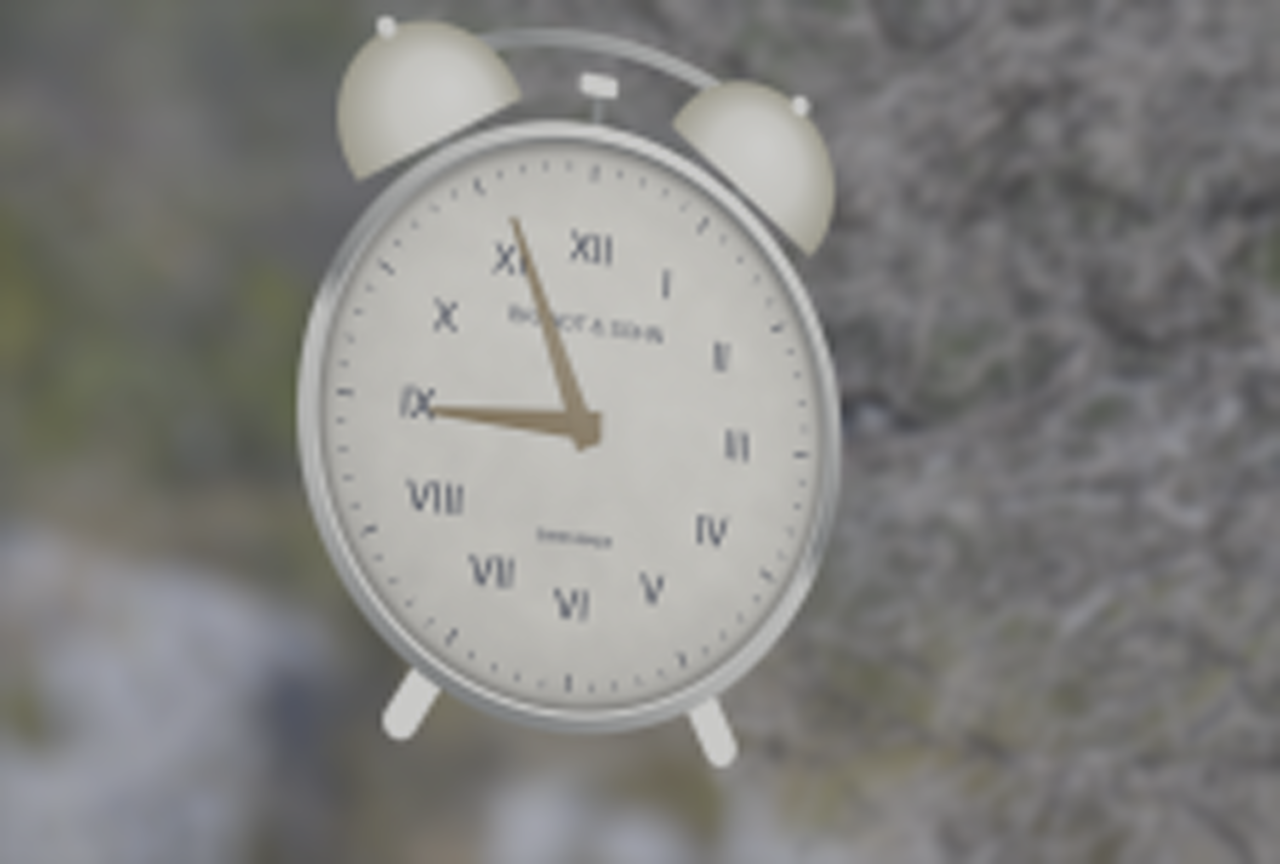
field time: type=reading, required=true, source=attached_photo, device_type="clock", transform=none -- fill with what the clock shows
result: 8:56
